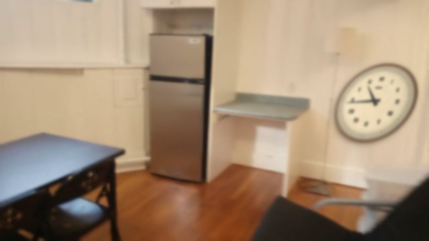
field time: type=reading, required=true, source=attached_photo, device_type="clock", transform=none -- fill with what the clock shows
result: 10:44
